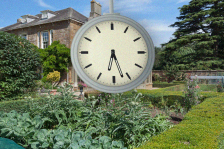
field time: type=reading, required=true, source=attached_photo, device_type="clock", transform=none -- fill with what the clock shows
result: 6:27
